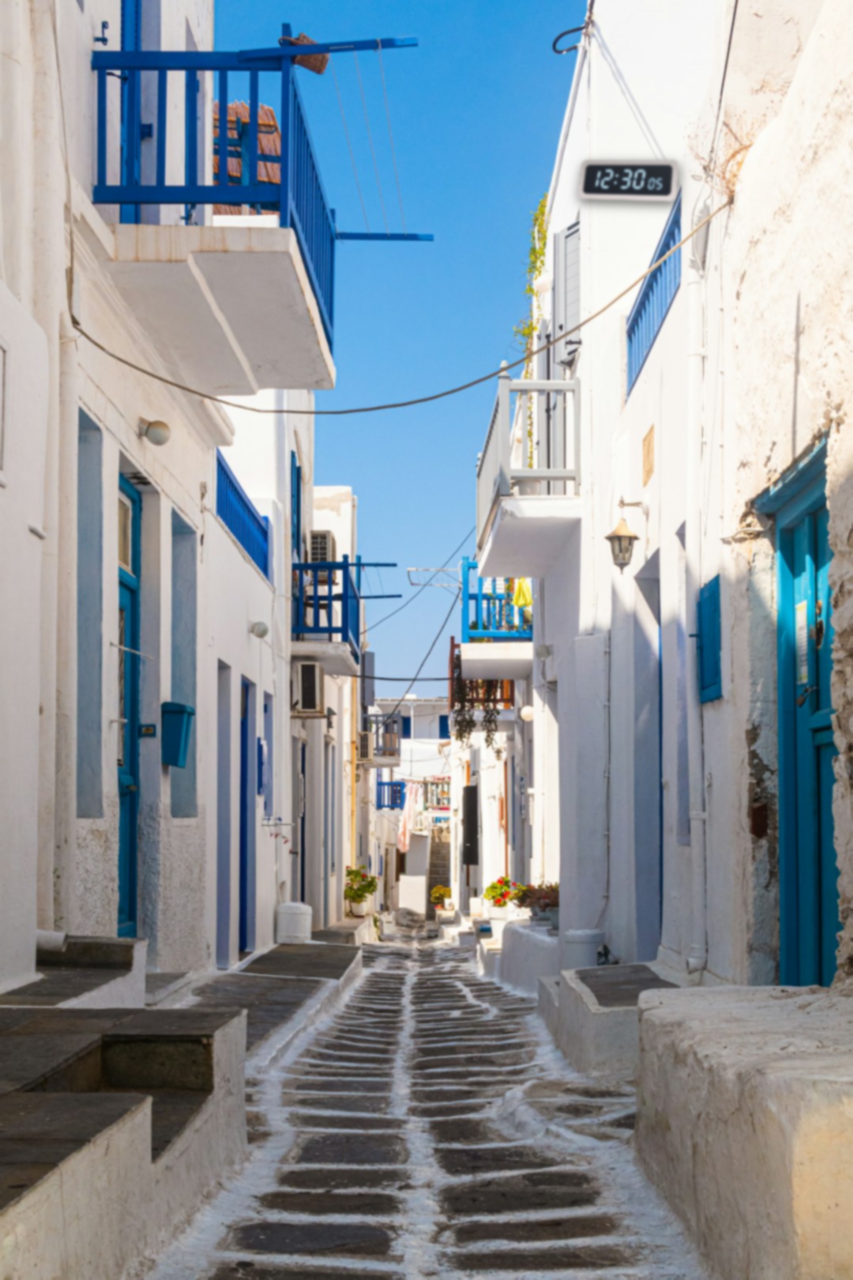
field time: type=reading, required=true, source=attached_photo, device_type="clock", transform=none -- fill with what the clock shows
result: 12:30
